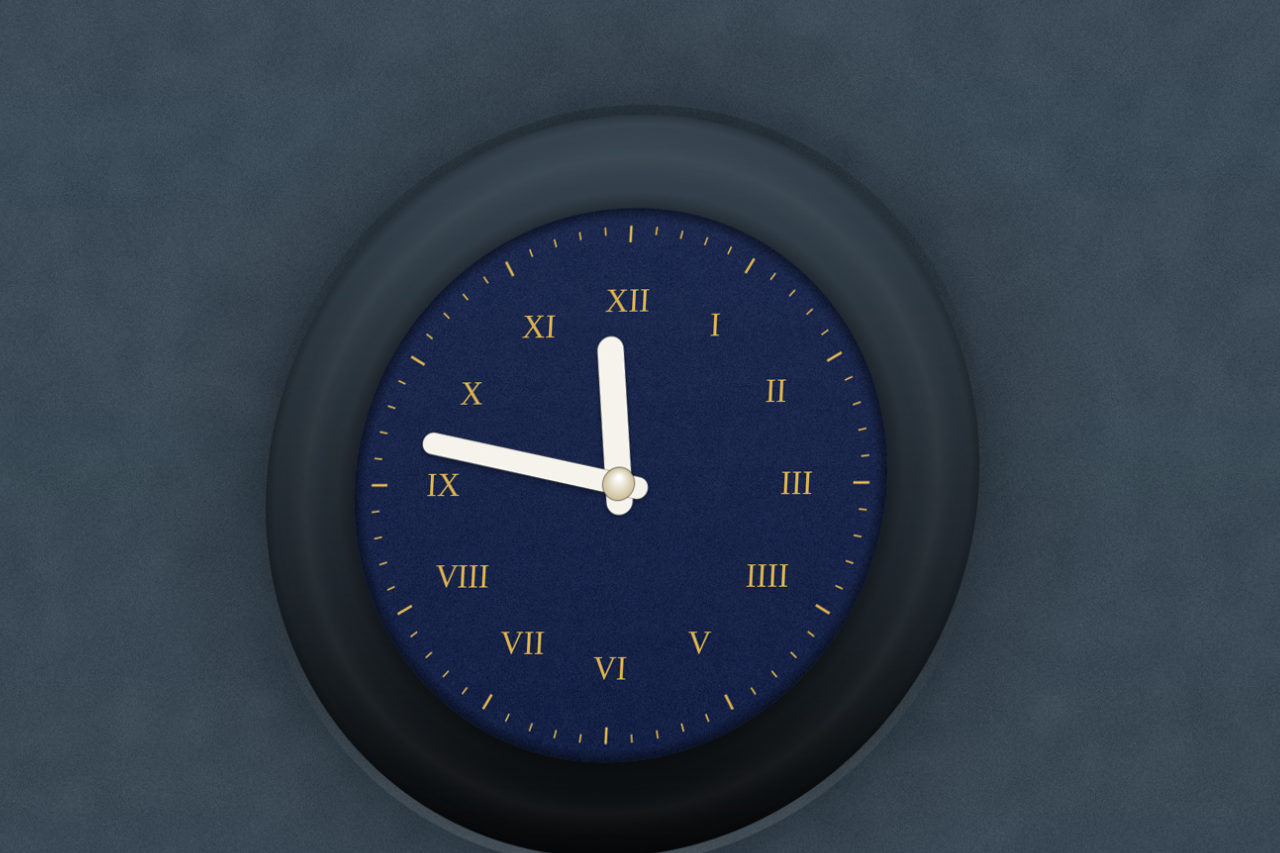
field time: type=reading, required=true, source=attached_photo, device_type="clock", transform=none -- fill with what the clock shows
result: 11:47
